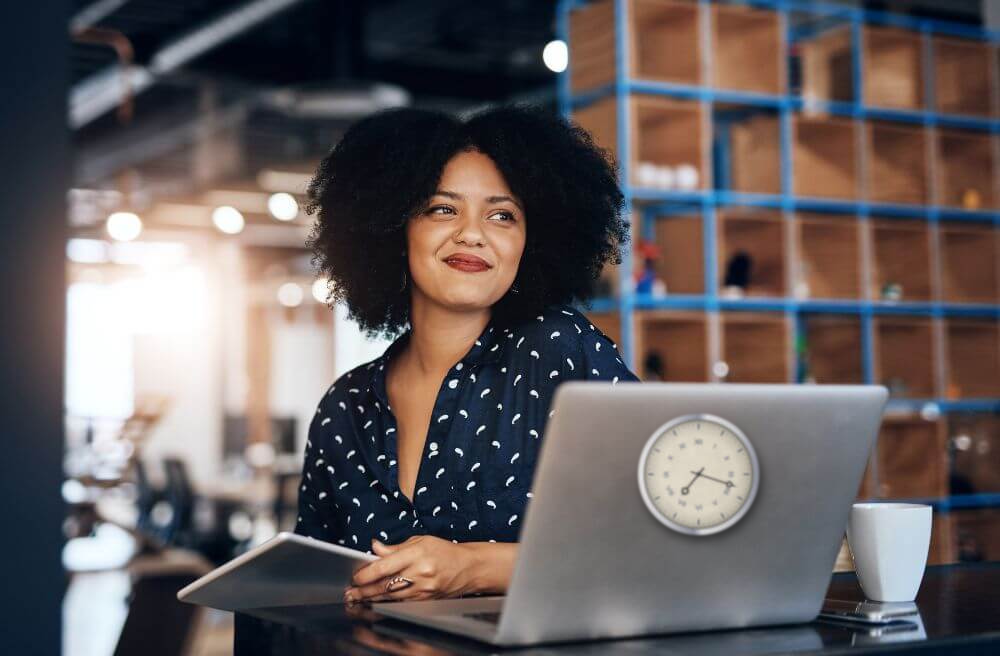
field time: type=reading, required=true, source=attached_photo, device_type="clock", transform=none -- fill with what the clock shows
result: 7:18
